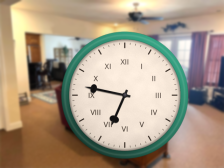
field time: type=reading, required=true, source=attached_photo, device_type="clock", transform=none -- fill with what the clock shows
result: 6:47
